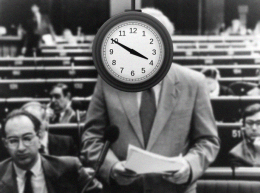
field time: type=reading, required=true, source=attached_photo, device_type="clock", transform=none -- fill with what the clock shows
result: 3:50
